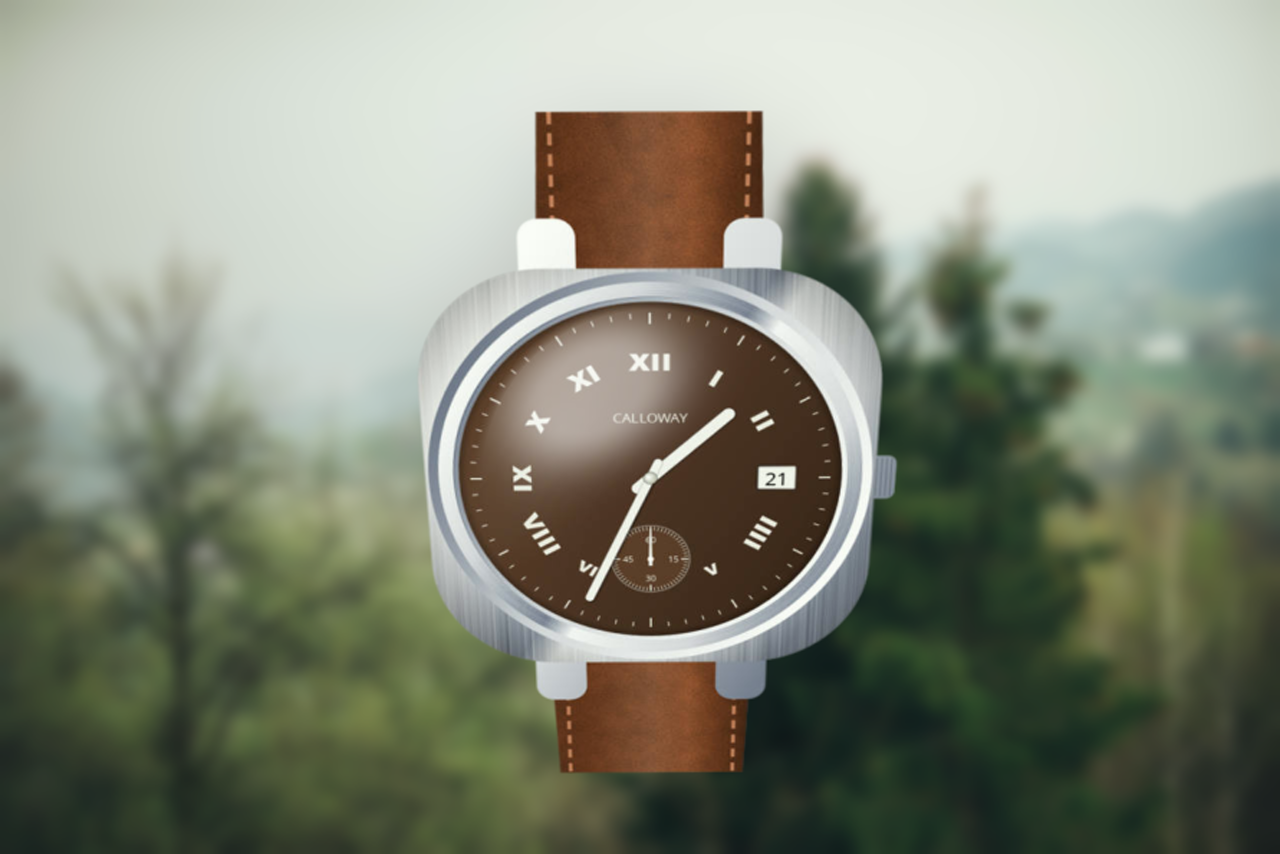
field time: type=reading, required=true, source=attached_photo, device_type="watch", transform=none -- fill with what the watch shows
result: 1:34
